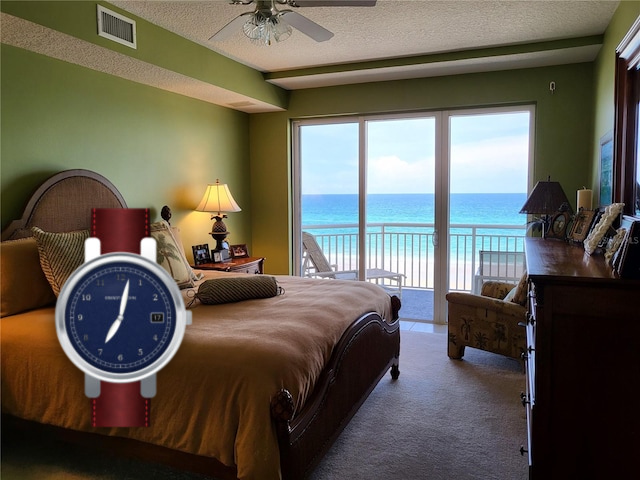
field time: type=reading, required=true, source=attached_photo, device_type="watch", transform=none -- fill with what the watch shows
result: 7:02
